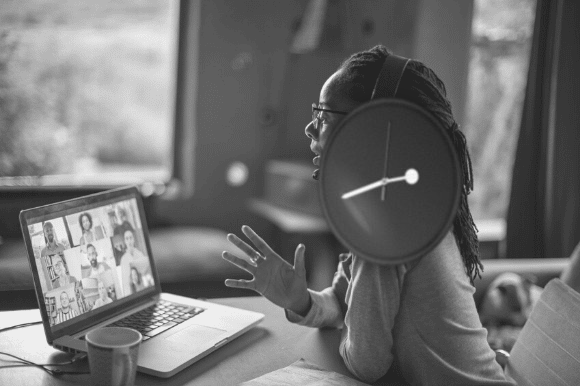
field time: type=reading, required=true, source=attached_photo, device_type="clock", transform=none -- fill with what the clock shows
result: 2:42:01
